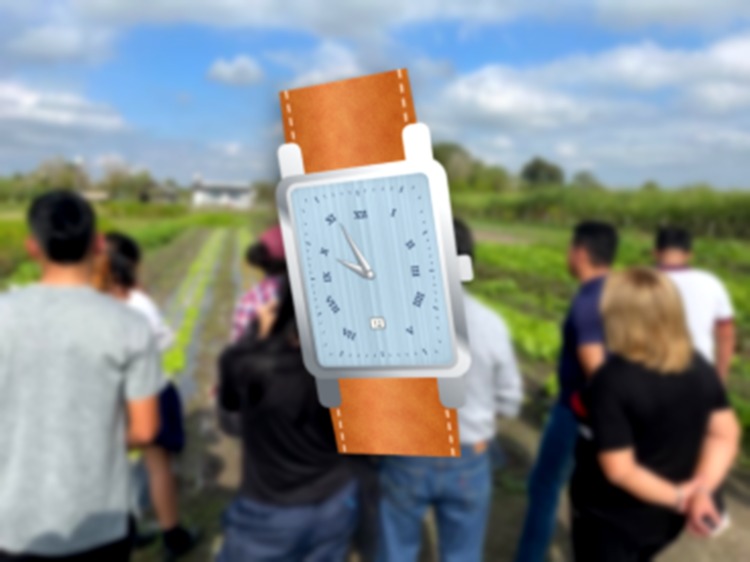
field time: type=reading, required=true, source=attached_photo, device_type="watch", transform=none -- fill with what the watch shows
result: 9:56
